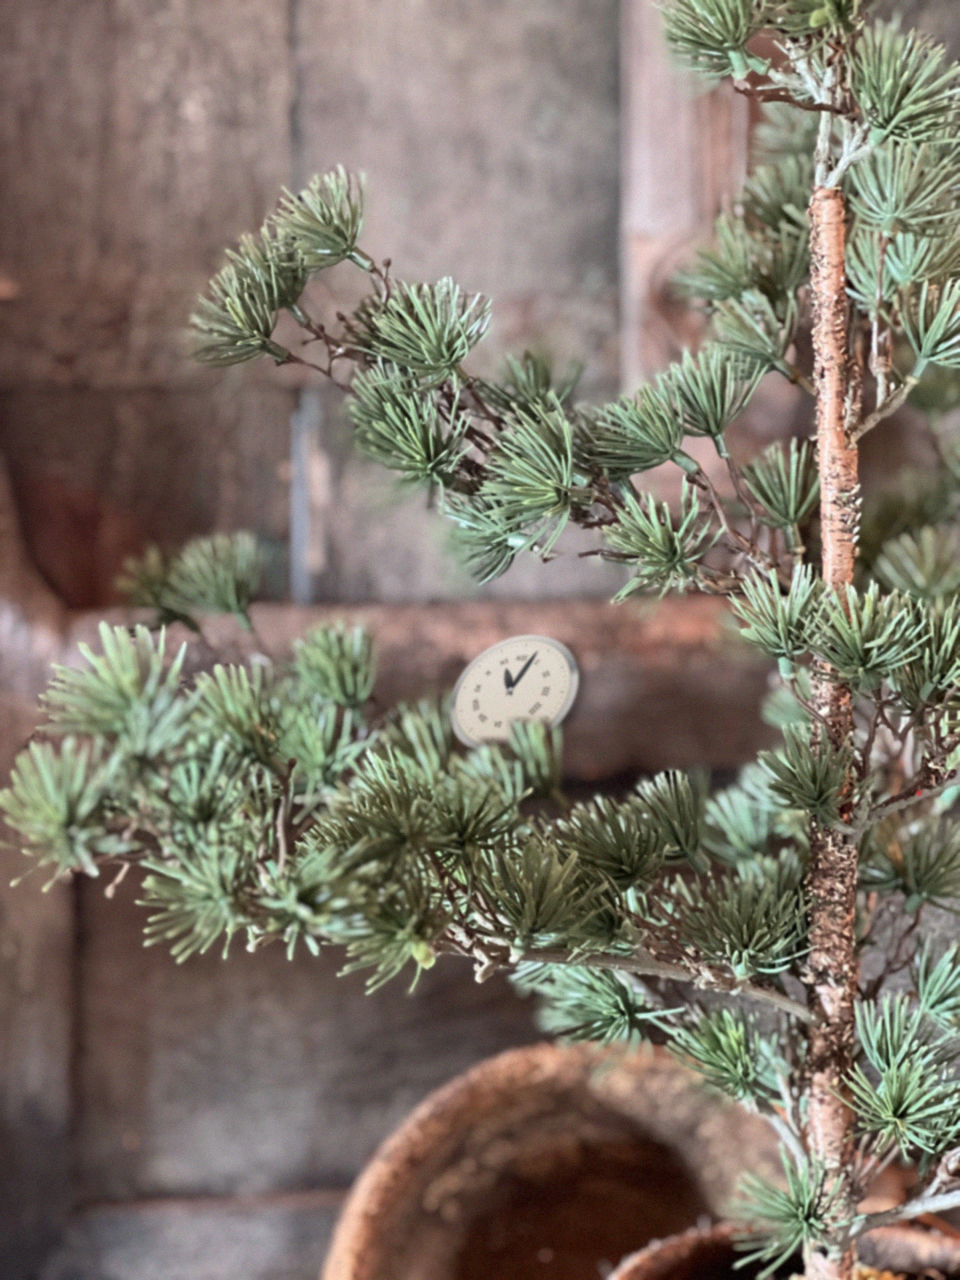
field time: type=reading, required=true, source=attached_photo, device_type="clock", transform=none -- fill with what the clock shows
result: 11:03
